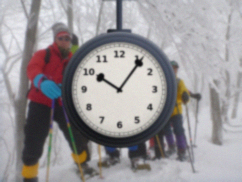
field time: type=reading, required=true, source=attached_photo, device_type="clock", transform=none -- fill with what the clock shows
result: 10:06
